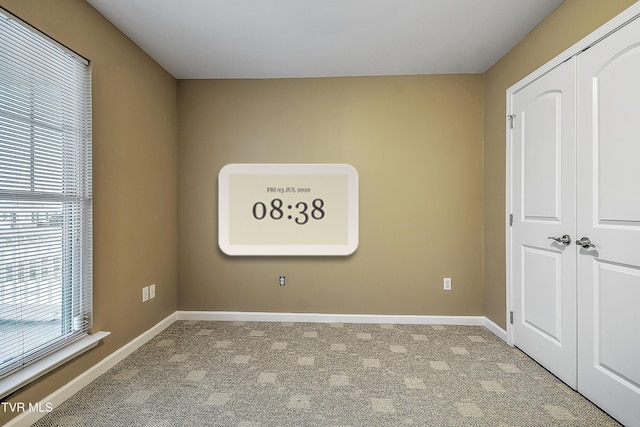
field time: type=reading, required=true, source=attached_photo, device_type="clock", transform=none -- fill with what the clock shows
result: 8:38
